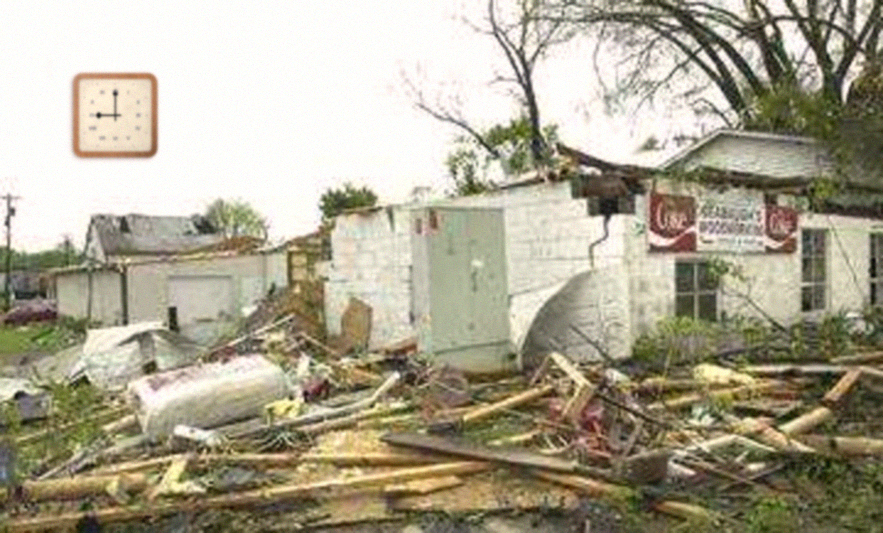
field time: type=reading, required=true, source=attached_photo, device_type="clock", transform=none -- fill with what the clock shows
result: 9:00
